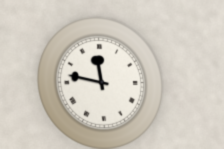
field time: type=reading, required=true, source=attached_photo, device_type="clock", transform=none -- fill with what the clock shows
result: 11:47
